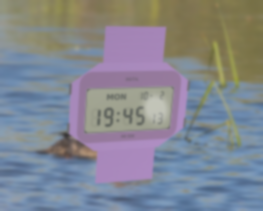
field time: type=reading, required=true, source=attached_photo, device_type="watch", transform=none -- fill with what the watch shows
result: 19:45:13
